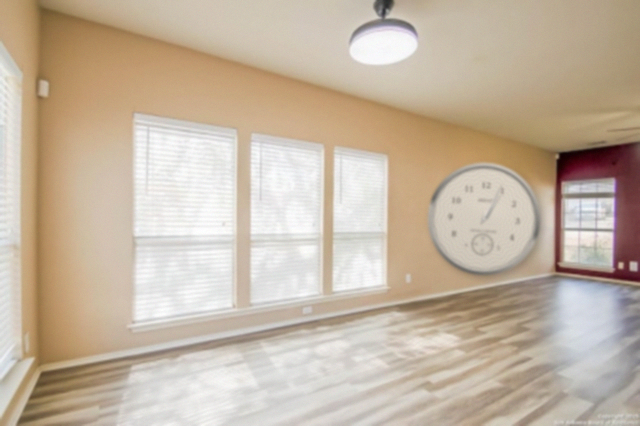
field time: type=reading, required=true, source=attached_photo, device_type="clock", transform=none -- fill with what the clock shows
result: 1:04
